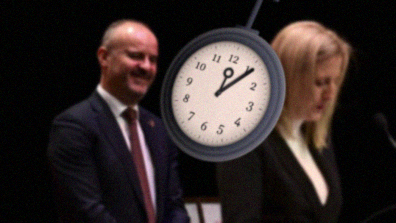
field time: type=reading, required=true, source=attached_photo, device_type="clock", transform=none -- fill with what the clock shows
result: 12:06
